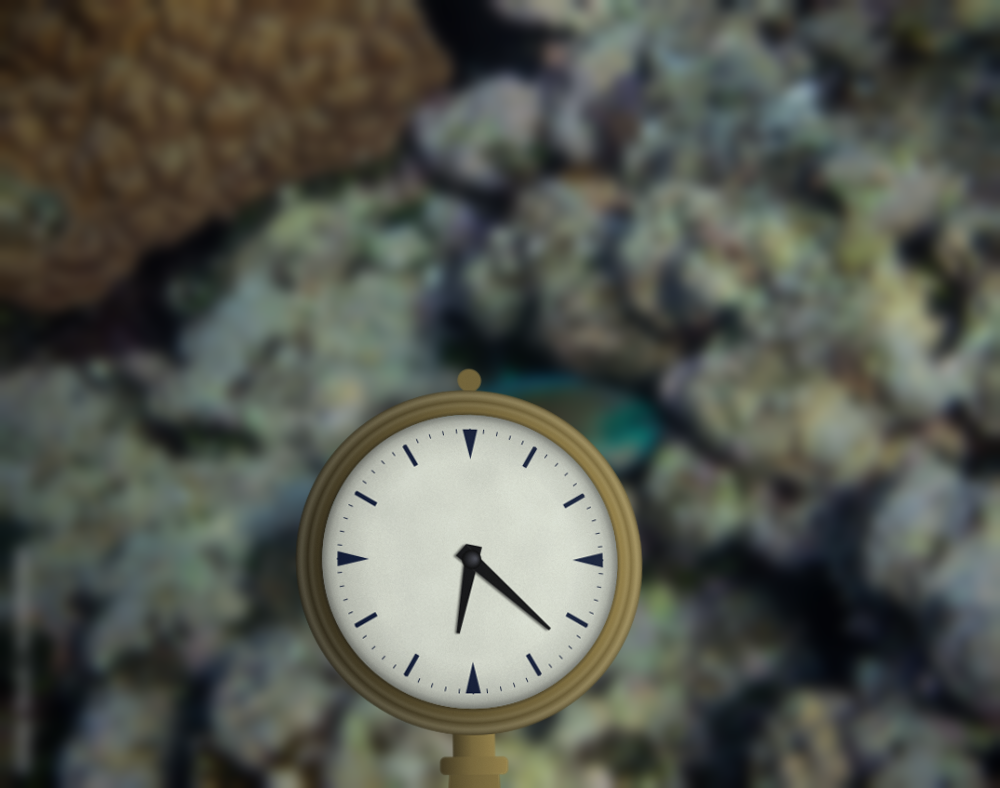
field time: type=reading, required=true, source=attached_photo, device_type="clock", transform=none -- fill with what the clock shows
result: 6:22
